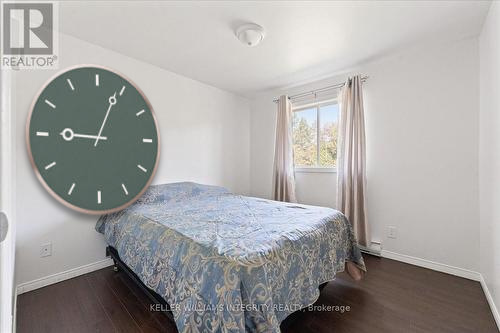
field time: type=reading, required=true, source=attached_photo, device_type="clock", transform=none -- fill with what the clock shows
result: 9:04
